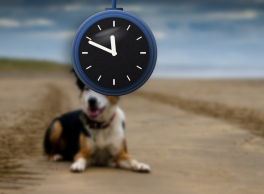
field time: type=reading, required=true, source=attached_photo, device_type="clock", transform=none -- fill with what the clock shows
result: 11:49
